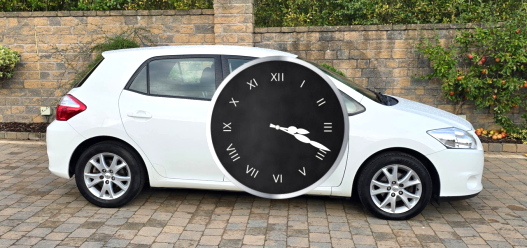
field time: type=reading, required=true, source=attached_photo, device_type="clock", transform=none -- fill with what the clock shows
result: 3:19
